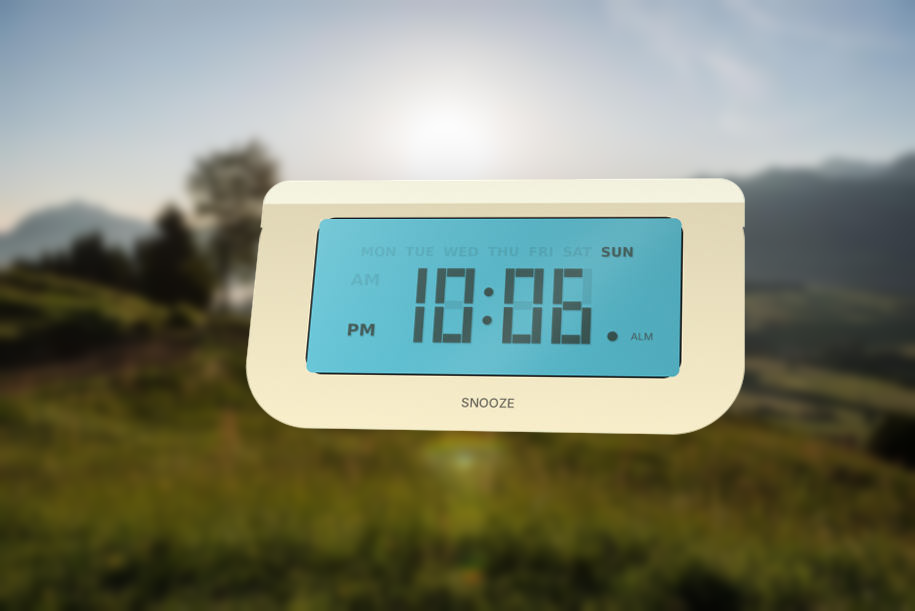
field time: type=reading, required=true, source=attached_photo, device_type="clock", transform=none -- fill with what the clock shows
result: 10:06
